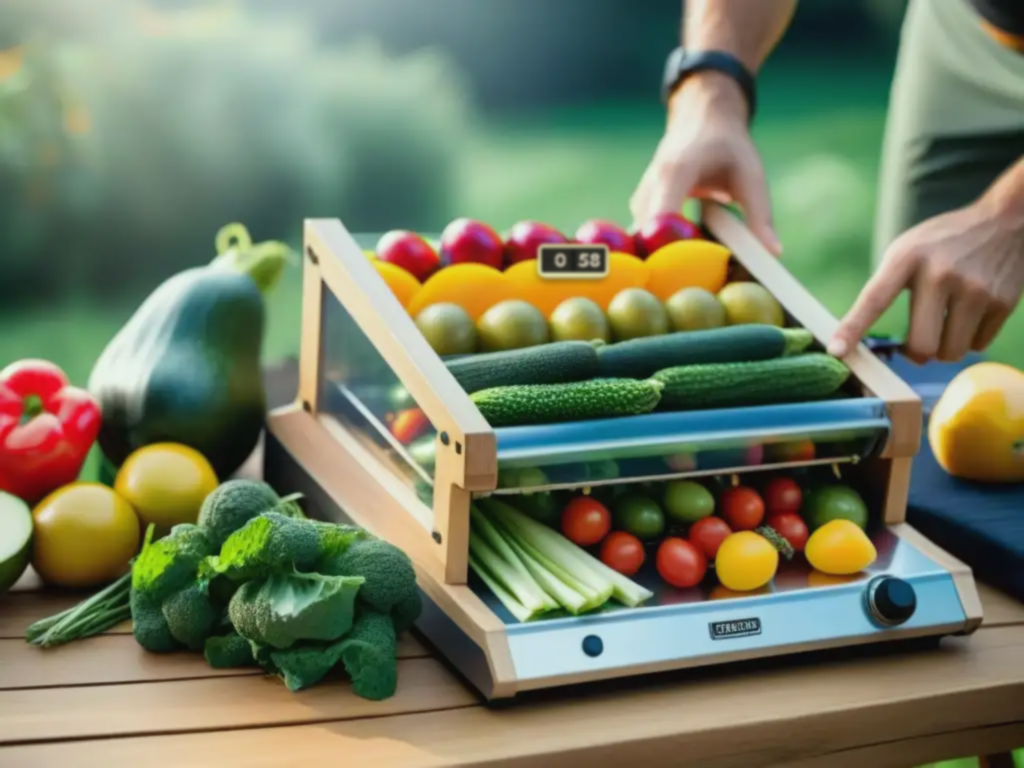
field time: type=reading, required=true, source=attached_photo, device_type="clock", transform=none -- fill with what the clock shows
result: 0:58
